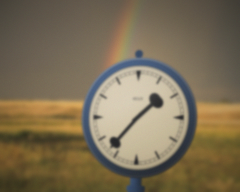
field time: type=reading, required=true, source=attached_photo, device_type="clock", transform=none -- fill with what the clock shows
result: 1:37
